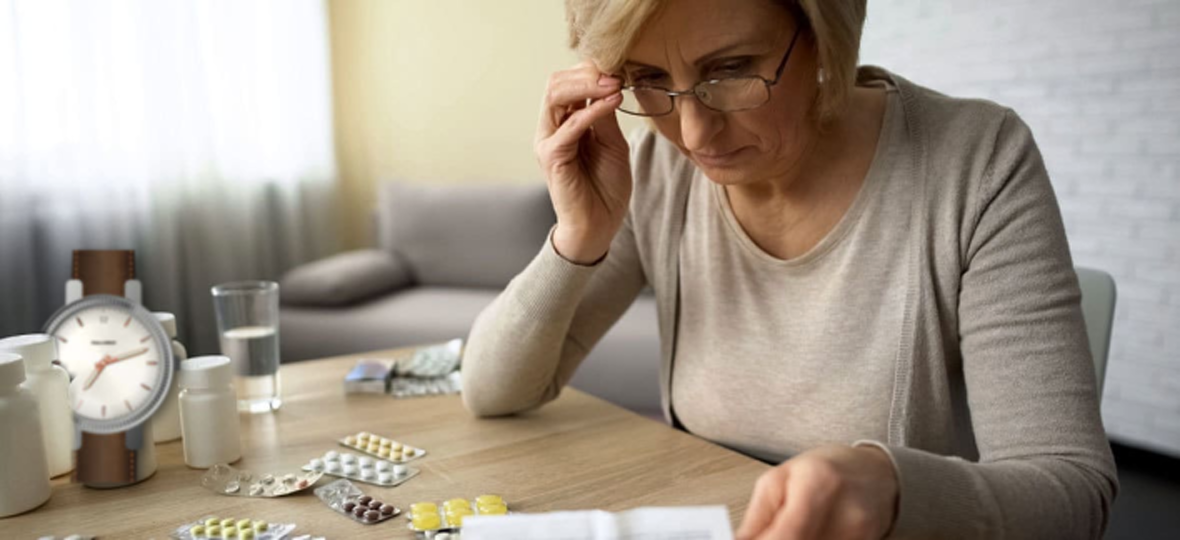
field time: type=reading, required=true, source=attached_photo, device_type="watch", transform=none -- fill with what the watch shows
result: 7:12
